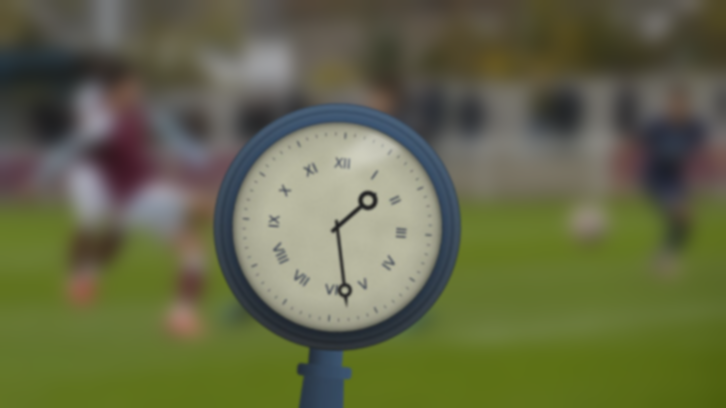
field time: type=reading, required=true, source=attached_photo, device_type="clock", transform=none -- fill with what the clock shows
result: 1:28
